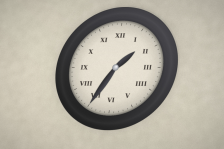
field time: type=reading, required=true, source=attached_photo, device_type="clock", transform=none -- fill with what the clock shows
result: 1:35
